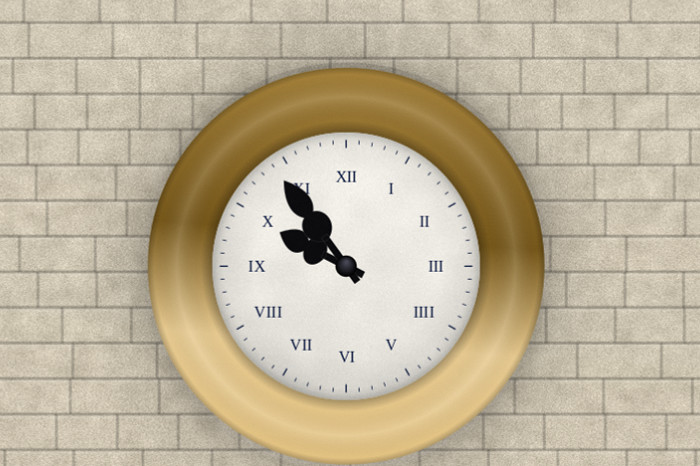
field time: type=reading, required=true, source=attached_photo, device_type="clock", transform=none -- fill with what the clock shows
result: 9:54
